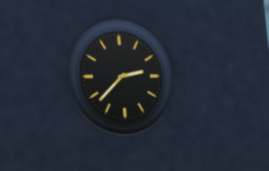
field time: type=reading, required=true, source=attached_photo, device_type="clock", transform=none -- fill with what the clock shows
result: 2:38
